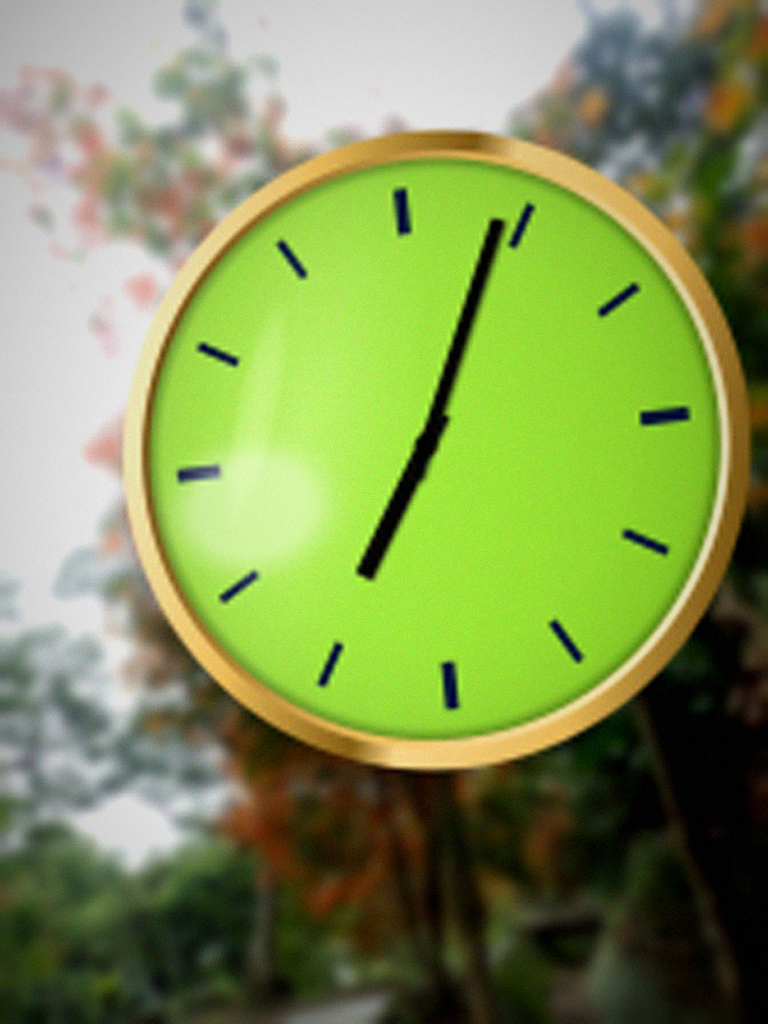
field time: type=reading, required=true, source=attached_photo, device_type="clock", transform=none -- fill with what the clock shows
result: 7:04
